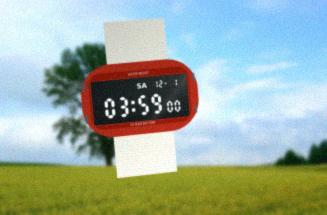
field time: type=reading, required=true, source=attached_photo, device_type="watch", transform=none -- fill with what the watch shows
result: 3:59:00
